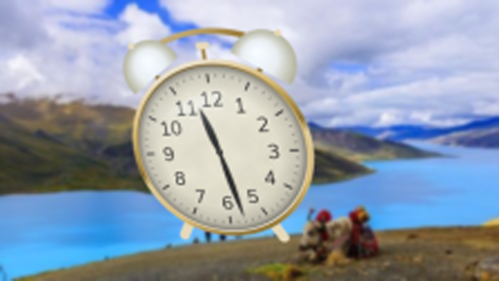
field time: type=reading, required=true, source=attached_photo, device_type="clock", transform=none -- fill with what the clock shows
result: 11:28
